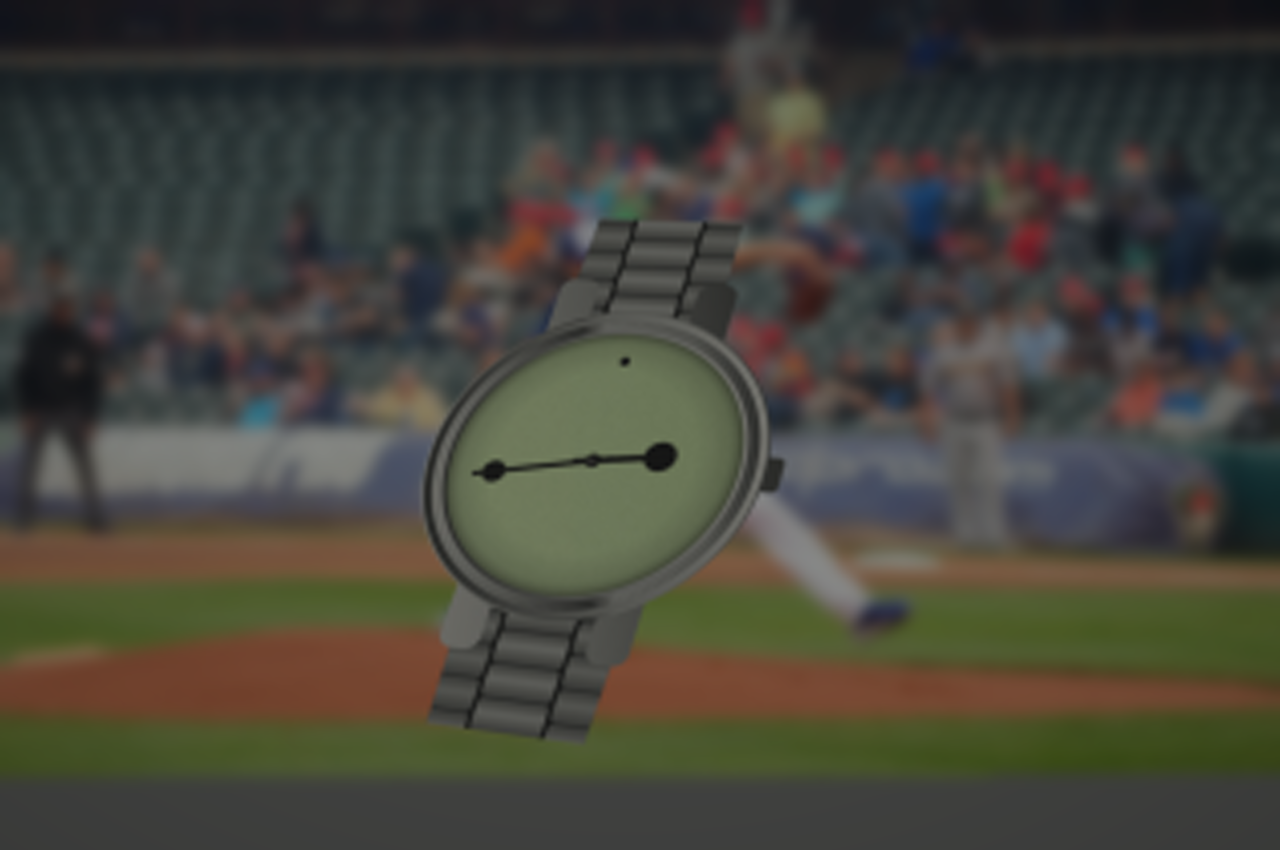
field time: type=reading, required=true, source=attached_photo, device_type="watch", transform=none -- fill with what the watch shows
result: 2:43
